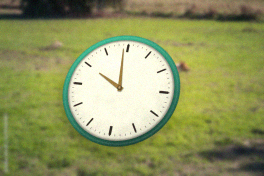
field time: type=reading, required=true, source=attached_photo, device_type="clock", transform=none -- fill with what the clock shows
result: 9:59
